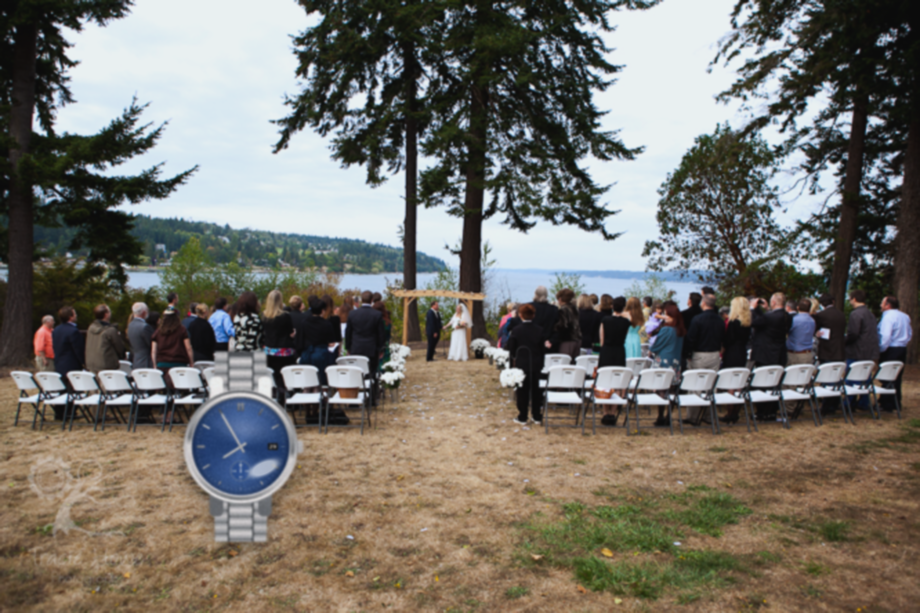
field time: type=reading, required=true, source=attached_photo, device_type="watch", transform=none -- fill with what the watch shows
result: 7:55
